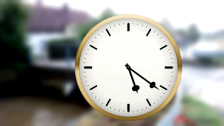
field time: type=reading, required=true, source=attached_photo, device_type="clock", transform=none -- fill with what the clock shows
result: 5:21
